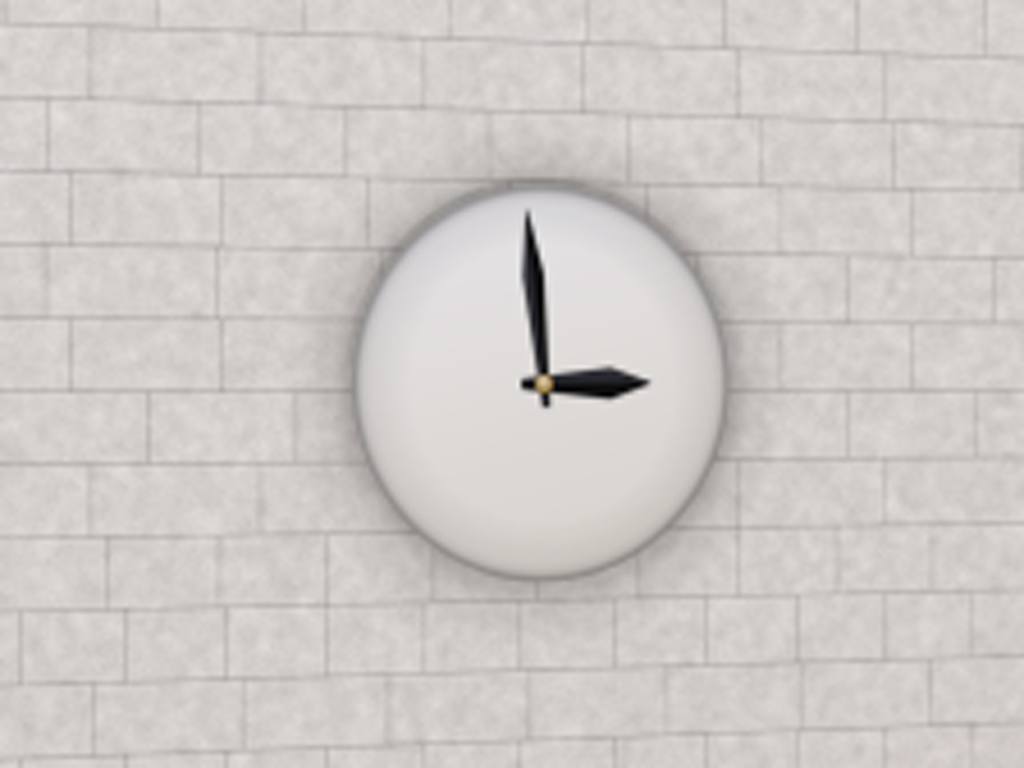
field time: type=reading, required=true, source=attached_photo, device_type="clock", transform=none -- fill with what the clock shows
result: 2:59
